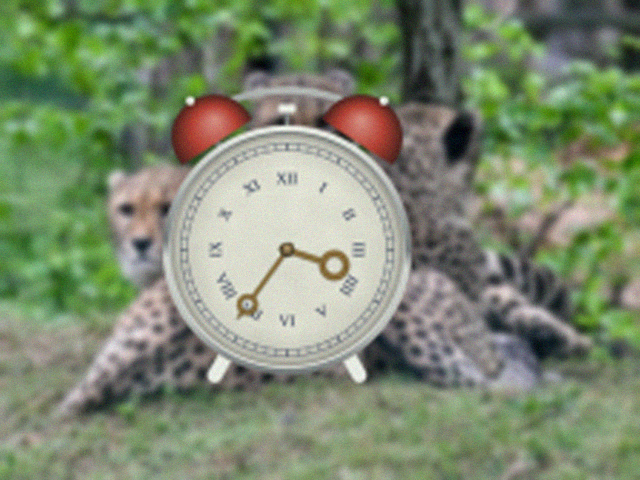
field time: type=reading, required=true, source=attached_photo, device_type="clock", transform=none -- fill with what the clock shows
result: 3:36
